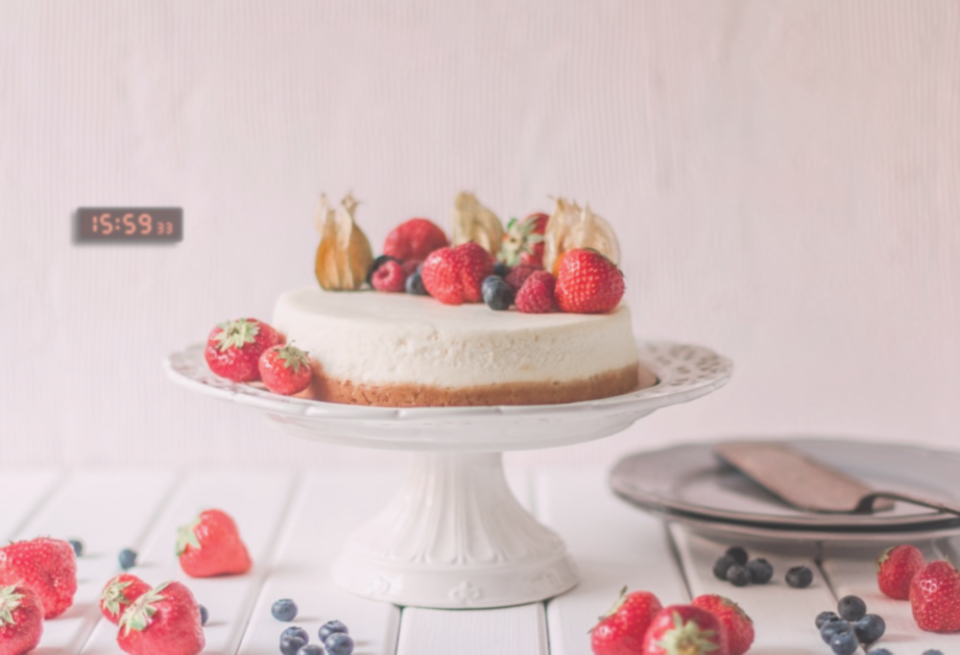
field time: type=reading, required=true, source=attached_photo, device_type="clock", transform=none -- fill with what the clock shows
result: 15:59
